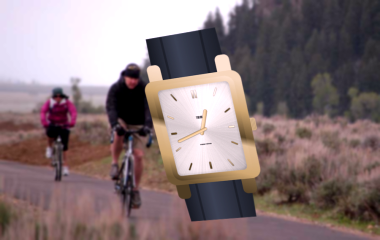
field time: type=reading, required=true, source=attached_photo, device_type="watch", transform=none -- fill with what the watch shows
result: 12:42
